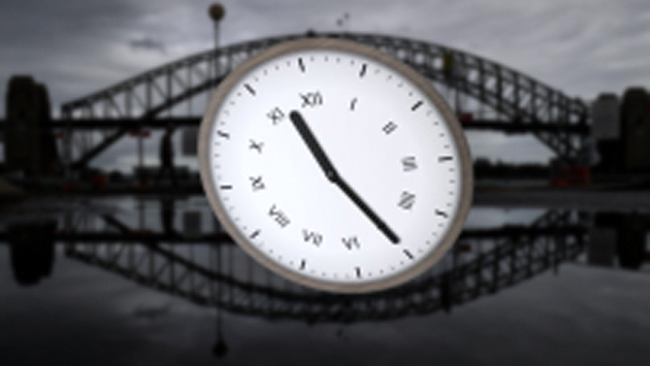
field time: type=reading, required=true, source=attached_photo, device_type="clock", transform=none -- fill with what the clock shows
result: 11:25
